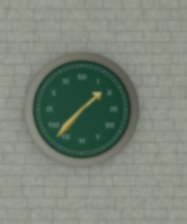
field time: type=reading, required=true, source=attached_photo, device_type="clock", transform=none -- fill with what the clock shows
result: 1:37
